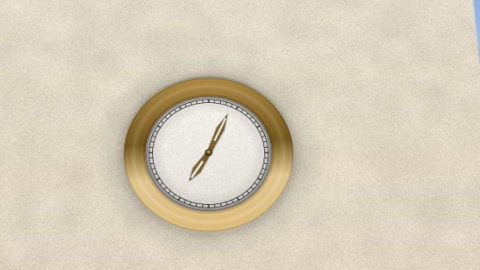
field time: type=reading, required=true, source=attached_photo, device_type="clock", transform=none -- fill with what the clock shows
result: 7:04
